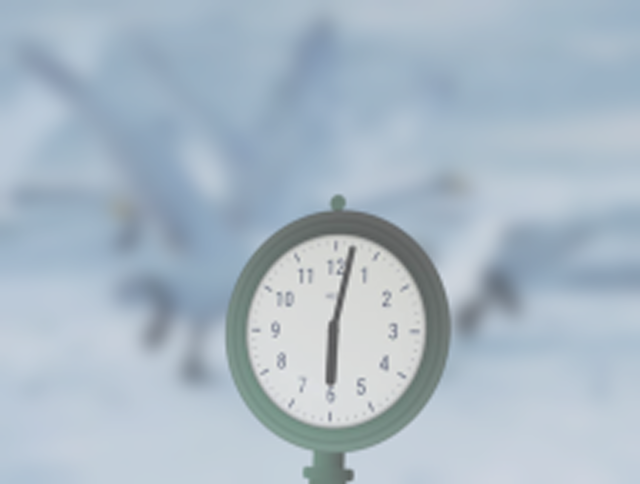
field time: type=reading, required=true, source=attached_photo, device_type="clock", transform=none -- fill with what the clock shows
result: 6:02
